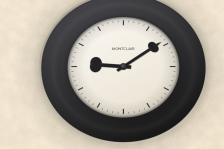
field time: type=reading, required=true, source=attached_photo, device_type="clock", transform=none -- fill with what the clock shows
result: 9:09
